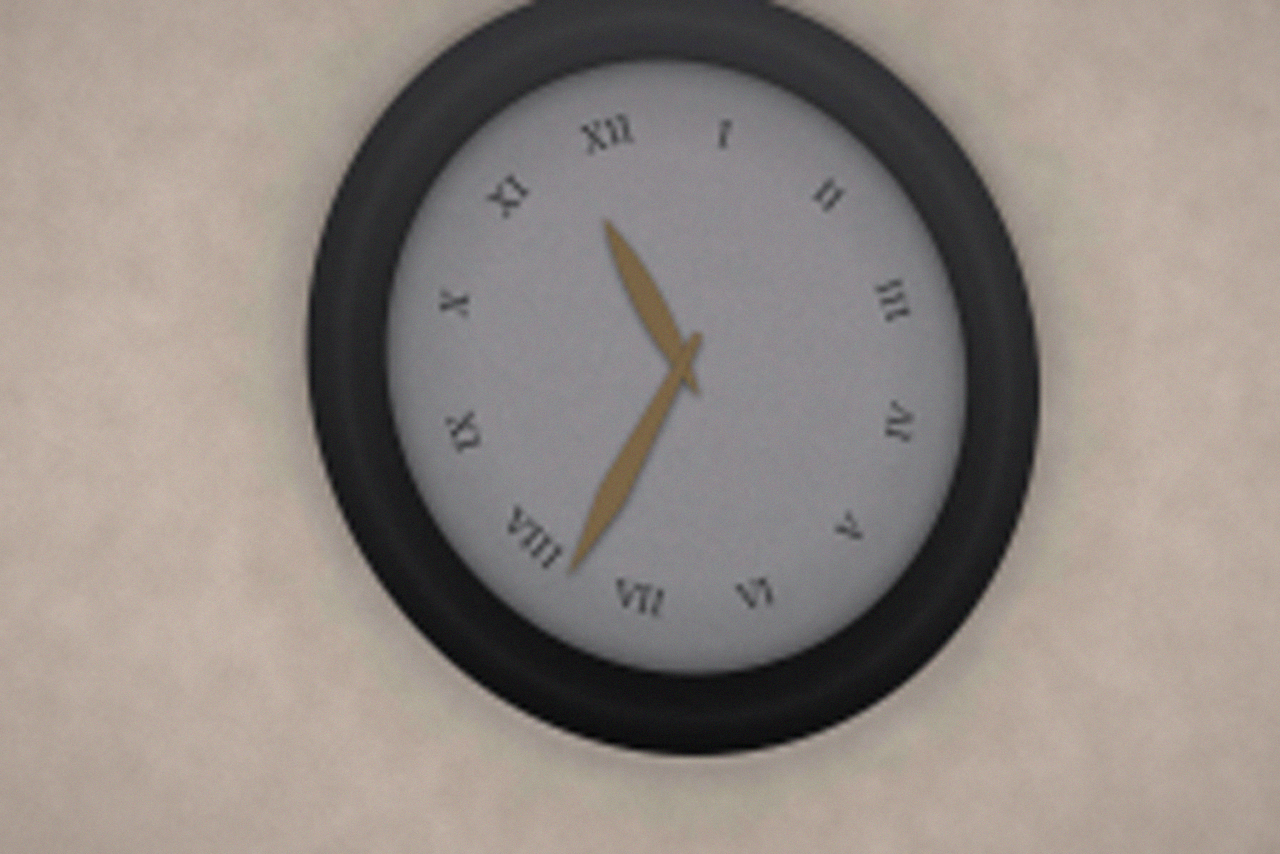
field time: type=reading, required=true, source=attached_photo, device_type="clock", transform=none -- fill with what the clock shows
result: 11:38
